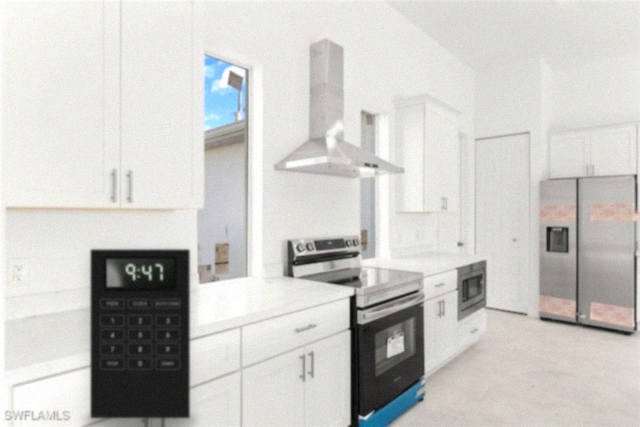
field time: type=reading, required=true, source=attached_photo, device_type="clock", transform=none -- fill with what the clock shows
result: 9:47
